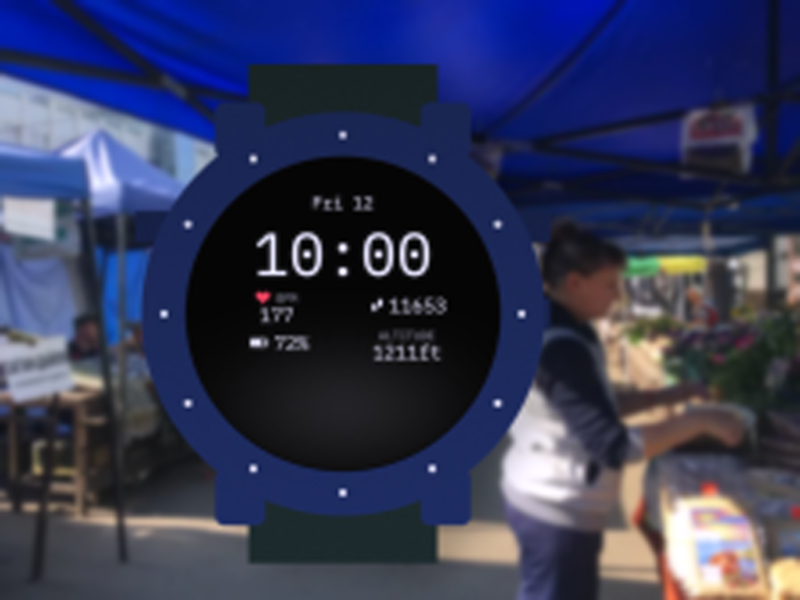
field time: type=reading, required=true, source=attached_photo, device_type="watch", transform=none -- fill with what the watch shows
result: 10:00
